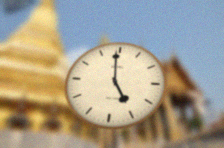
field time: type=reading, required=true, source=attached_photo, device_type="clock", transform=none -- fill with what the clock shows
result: 4:59
